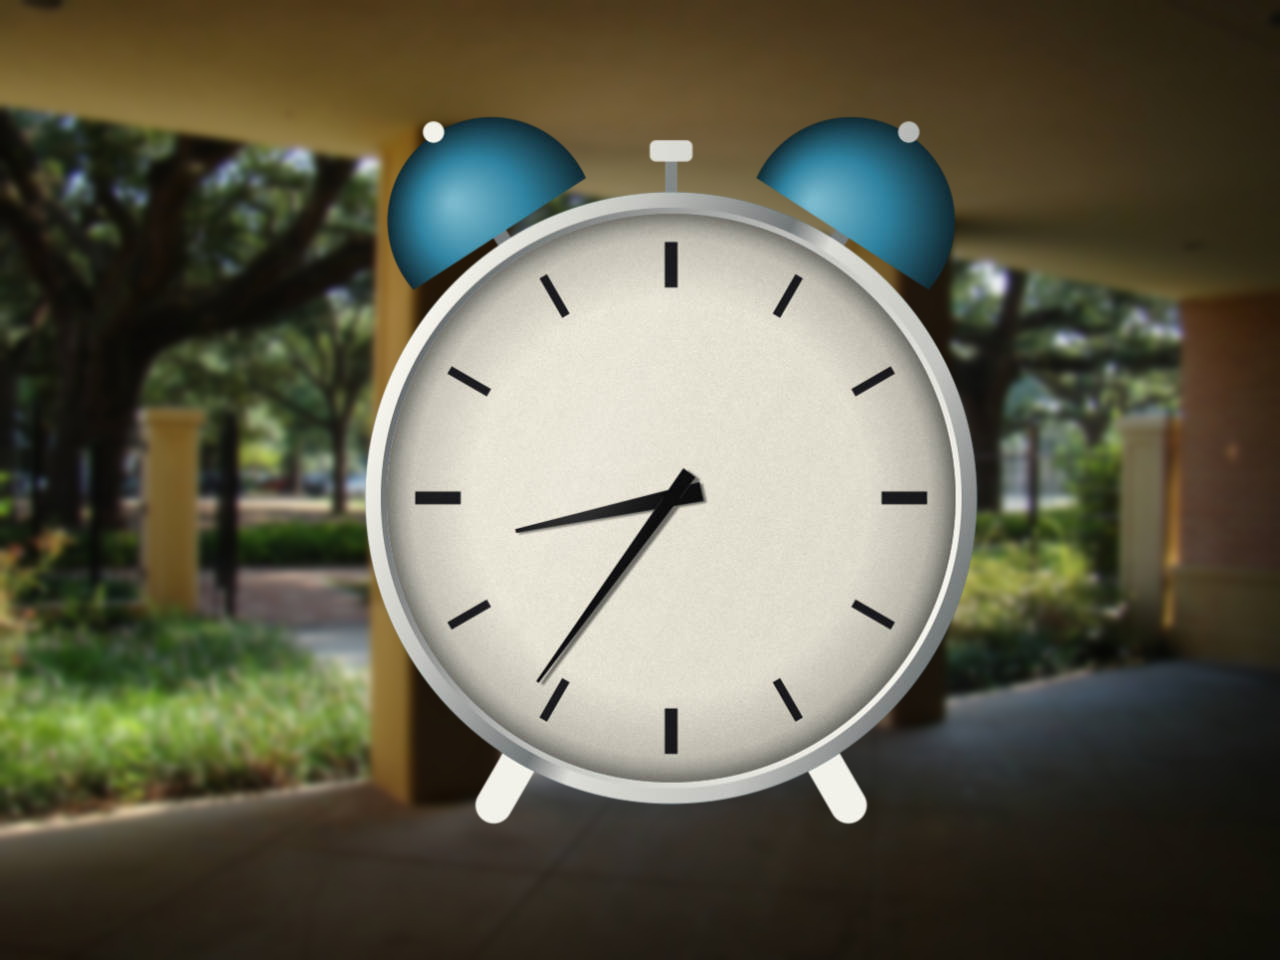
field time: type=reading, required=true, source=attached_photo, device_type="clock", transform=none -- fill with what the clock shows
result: 8:36
